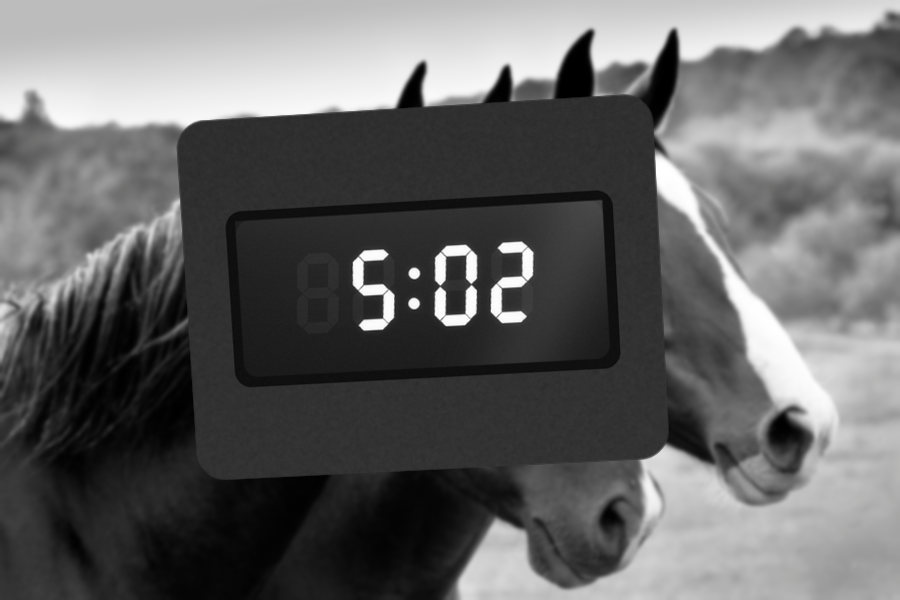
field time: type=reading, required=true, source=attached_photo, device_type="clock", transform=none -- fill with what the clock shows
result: 5:02
